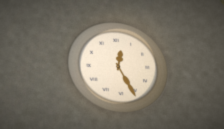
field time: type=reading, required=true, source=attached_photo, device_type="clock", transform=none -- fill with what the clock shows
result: 12:26
